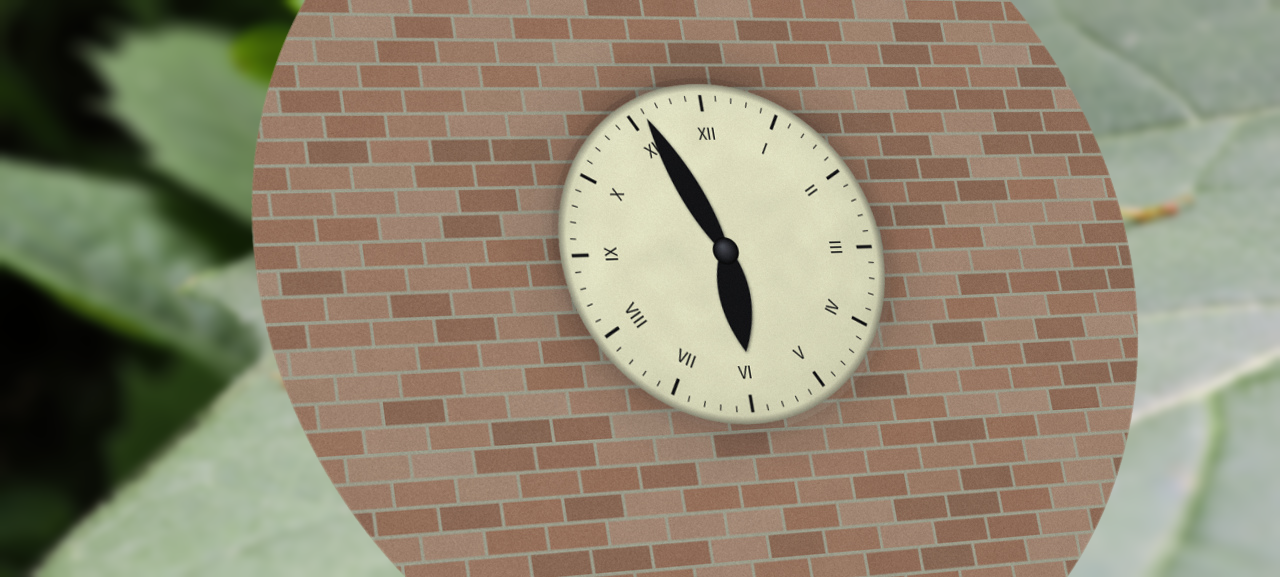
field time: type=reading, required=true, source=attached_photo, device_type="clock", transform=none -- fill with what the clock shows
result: 5:56
